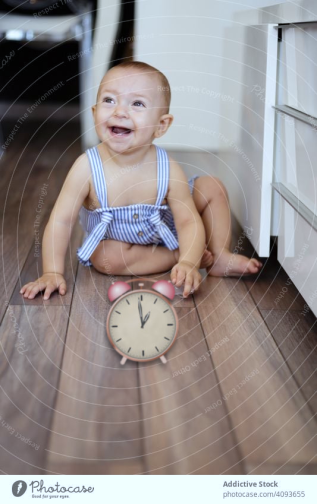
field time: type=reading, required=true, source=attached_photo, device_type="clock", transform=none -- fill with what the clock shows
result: 12:59
